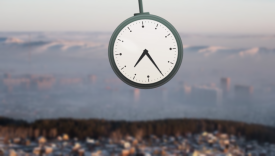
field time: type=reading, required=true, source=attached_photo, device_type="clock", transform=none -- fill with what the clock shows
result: 7:25
